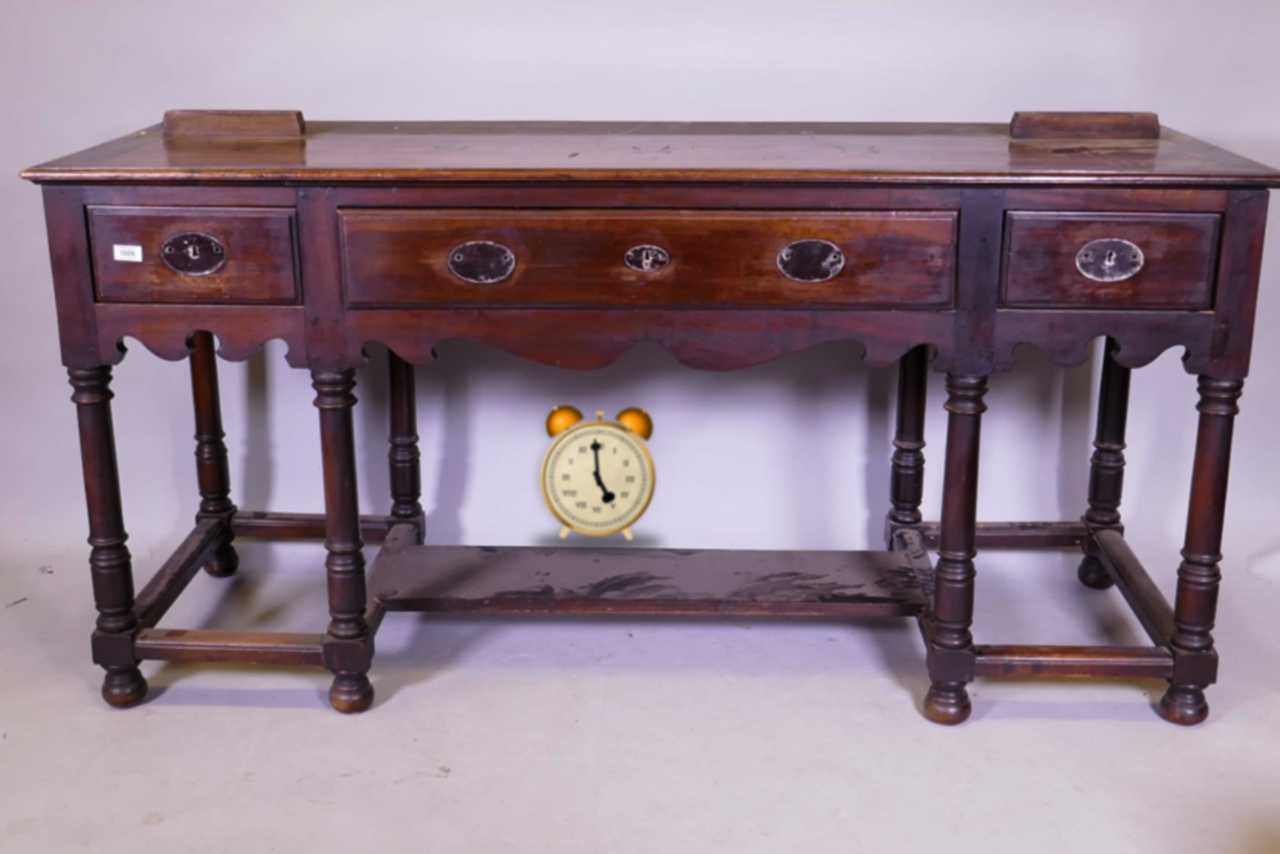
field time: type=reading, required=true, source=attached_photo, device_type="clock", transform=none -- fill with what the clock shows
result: 4:59
